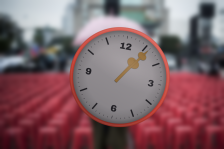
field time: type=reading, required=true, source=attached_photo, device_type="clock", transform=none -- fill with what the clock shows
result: 1:06
